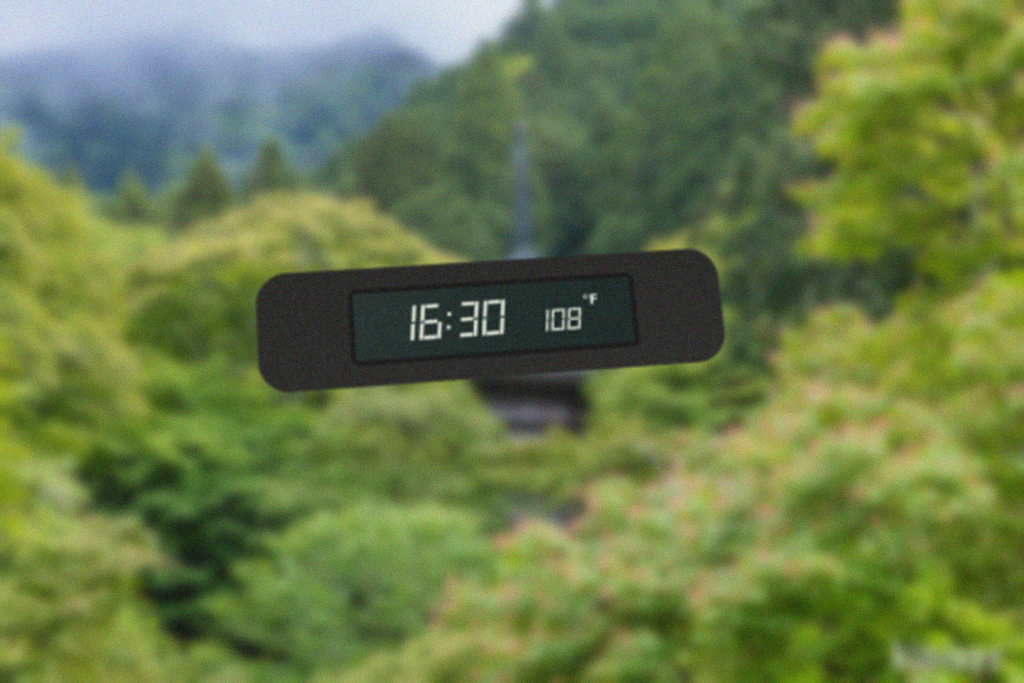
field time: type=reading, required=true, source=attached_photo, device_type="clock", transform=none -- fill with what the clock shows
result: 16:30
